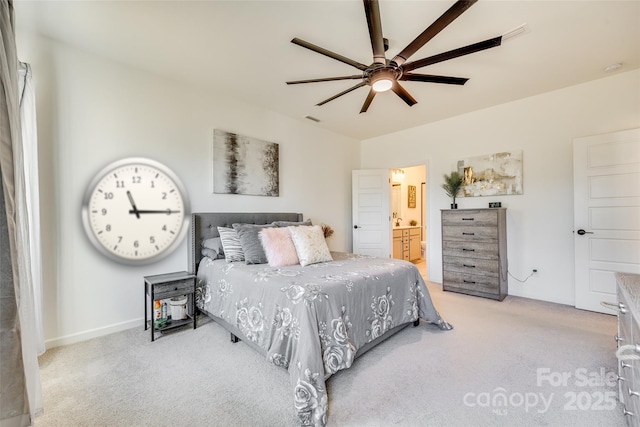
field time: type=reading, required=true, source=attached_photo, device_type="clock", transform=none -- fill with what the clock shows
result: 11:15
